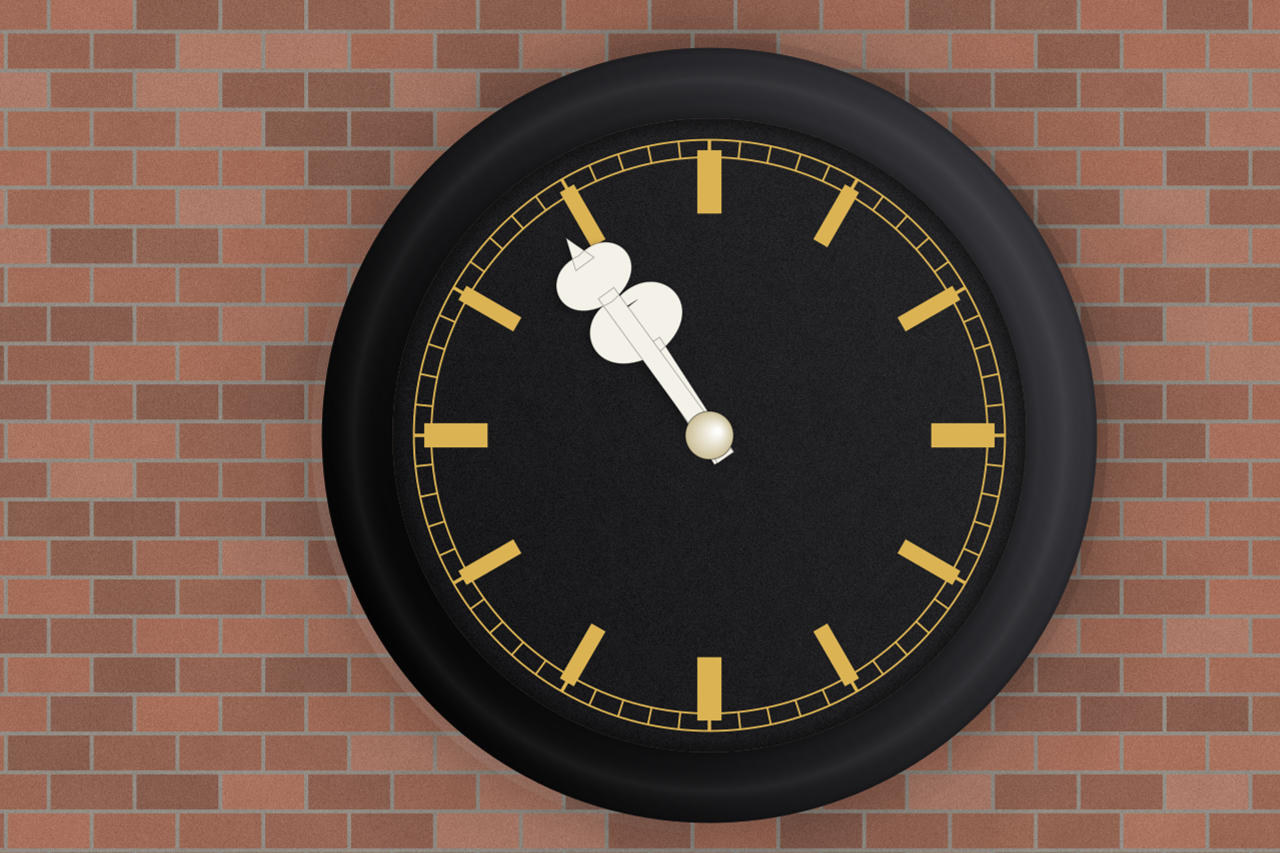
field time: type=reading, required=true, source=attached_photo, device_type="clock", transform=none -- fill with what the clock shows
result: 10:54
